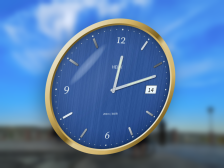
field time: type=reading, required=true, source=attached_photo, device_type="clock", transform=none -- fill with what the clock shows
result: 12:12
